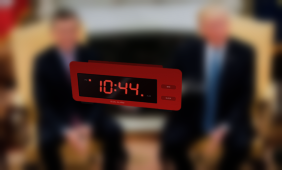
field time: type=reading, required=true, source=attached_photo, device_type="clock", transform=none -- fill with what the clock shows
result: 10:44
